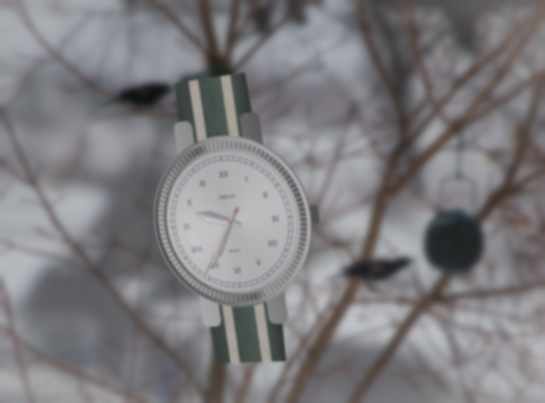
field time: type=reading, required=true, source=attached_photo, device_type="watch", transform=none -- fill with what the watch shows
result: 9:35:36
